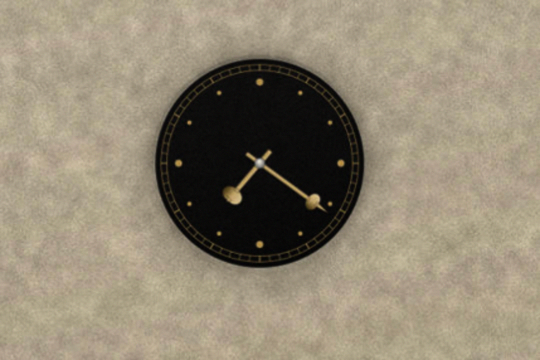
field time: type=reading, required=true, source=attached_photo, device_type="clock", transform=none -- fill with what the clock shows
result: 7:21
